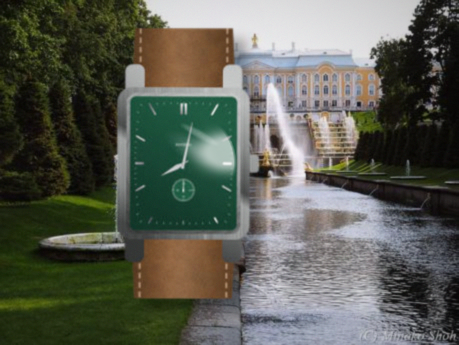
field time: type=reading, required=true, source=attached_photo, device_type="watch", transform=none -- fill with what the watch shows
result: 8:02
